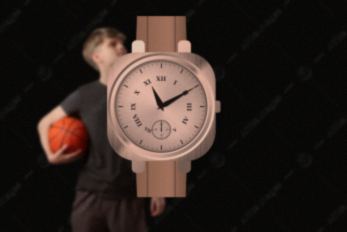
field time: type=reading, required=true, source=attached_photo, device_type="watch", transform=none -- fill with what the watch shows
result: 11:10
